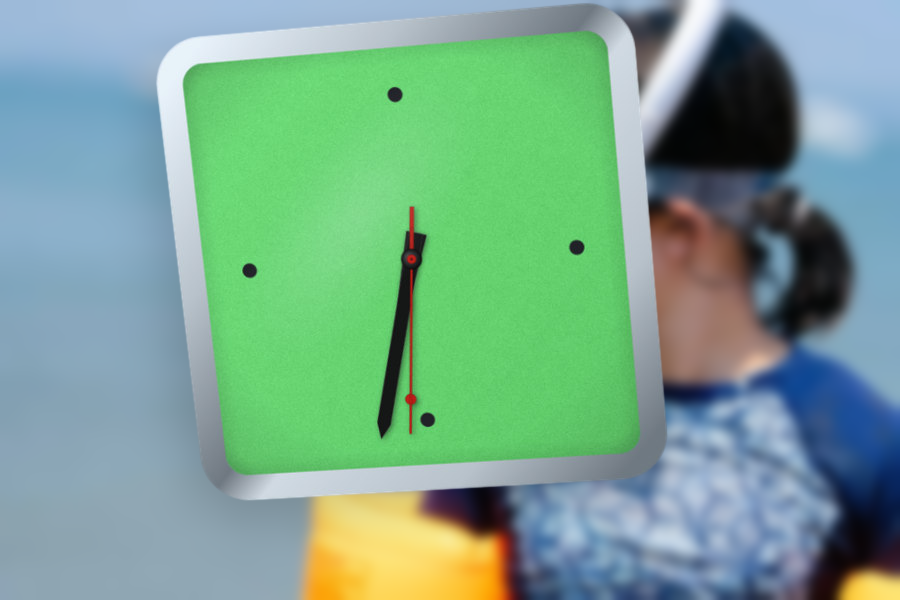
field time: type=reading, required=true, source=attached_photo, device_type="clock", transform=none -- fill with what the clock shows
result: 6:32:31
